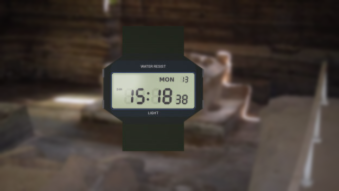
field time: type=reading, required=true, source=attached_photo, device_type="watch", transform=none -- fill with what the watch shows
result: 15:18:38
